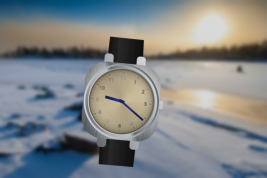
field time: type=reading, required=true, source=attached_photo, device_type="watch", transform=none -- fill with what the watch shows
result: 9:21
